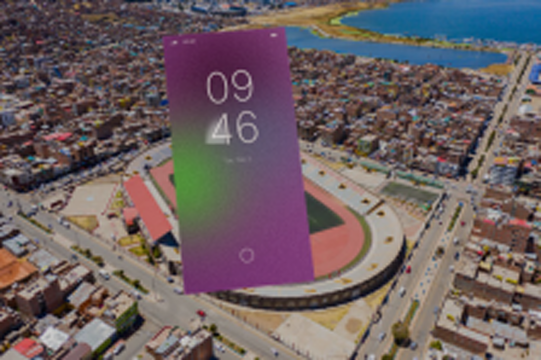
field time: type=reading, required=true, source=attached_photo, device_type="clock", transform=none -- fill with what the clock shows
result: 9:46
